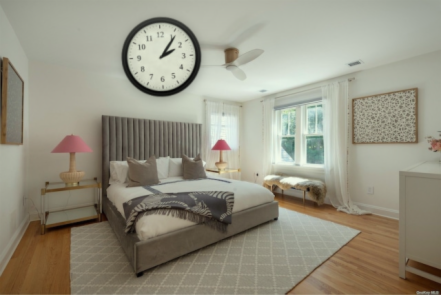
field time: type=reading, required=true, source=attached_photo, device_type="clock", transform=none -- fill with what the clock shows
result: 2:06
